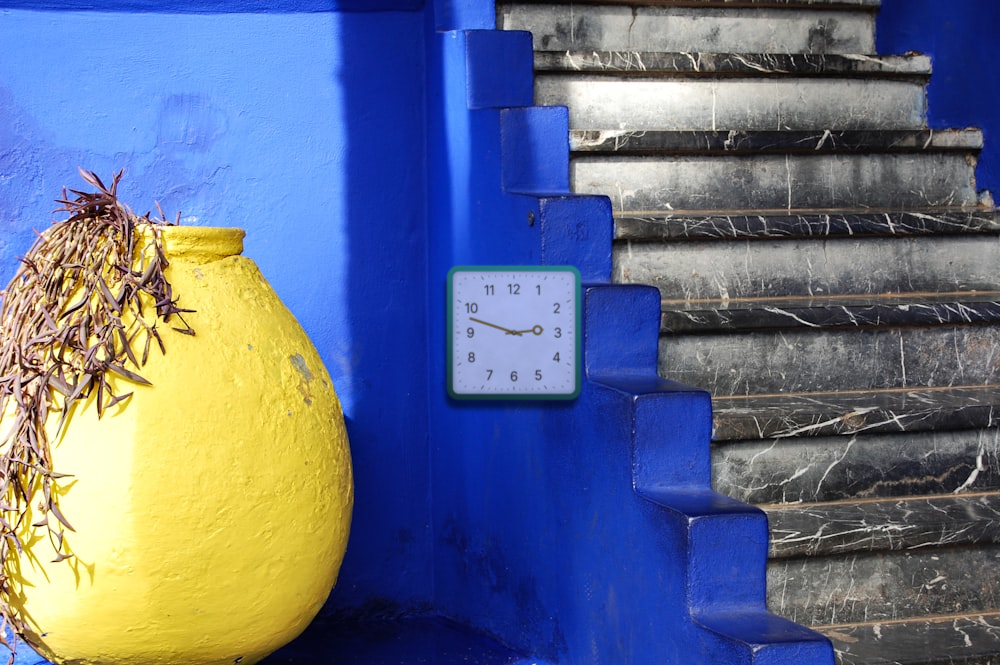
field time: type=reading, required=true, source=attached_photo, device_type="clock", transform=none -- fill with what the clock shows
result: 2:48
